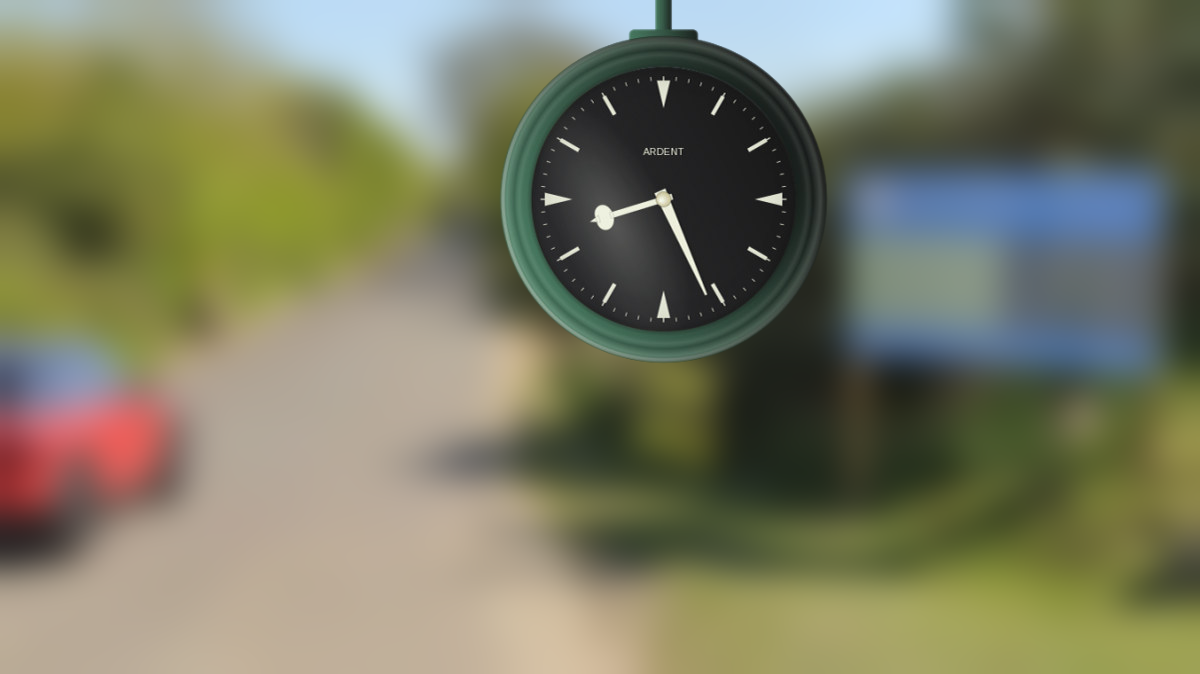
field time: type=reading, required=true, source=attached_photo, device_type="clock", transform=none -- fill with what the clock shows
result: 8:26
